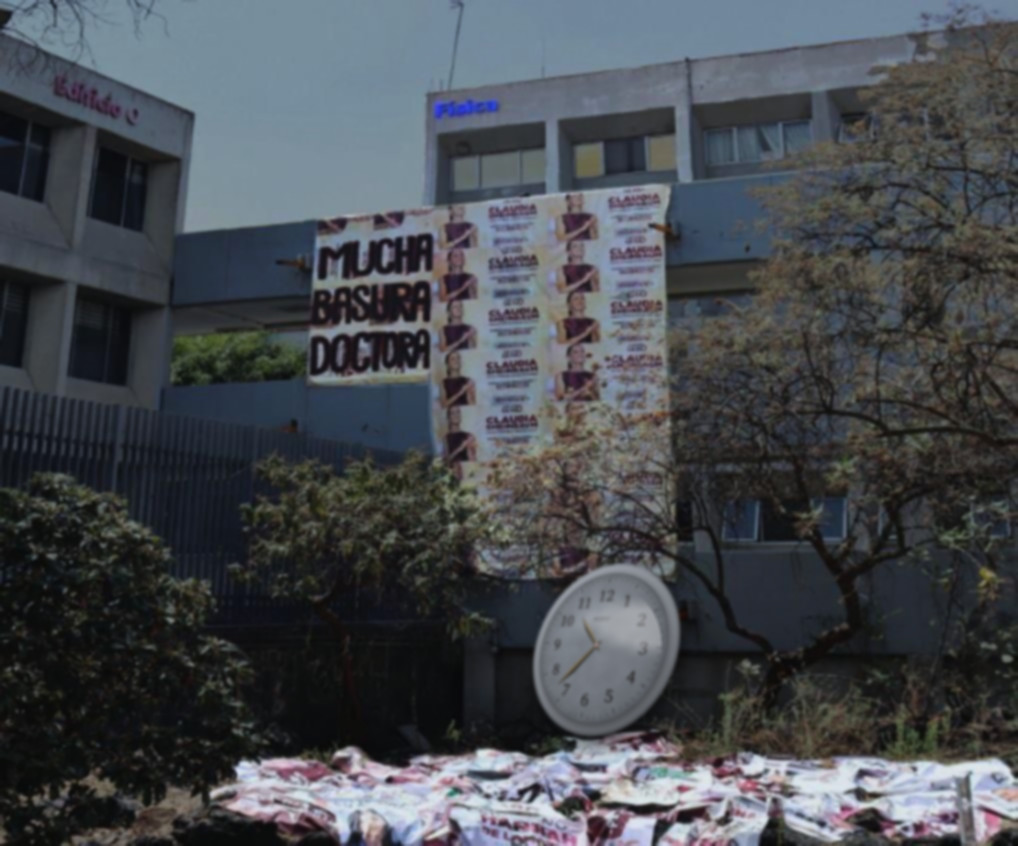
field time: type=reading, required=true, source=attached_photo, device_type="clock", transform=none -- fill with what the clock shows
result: 10:37
